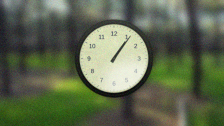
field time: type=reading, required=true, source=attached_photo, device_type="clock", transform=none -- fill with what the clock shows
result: 1:06
